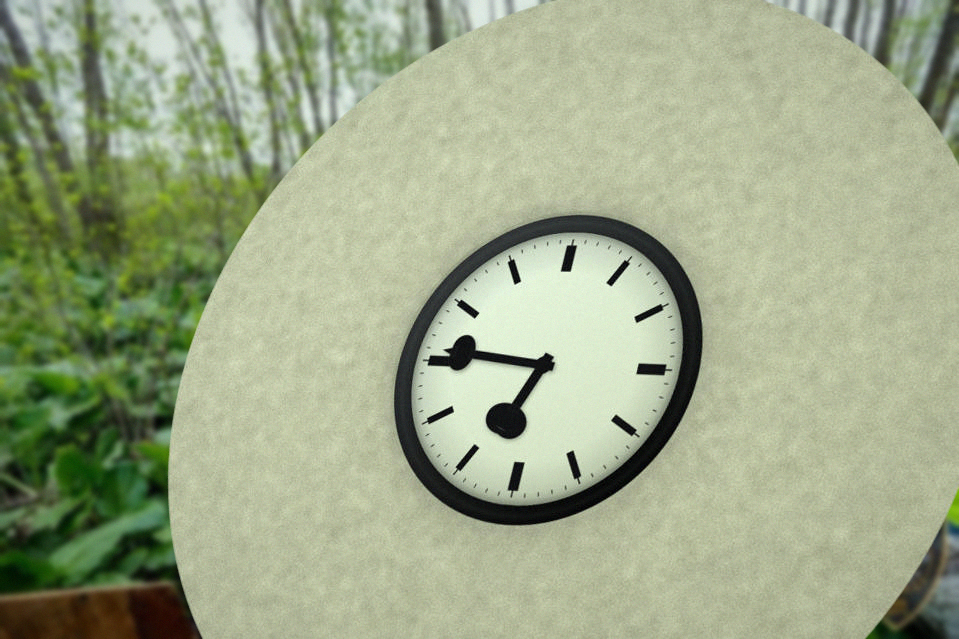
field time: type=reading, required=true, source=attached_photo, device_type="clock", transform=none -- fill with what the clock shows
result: 6:46
